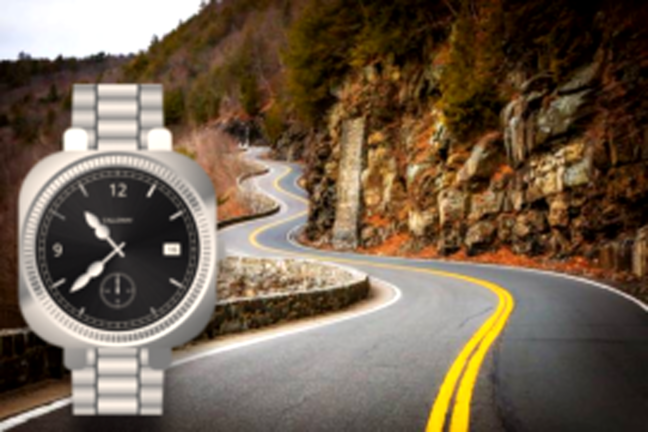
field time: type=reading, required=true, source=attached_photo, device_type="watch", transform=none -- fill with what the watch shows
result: 10:38
